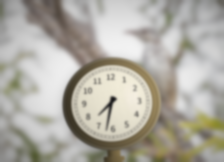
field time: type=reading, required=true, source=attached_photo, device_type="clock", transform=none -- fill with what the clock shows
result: 7:32
